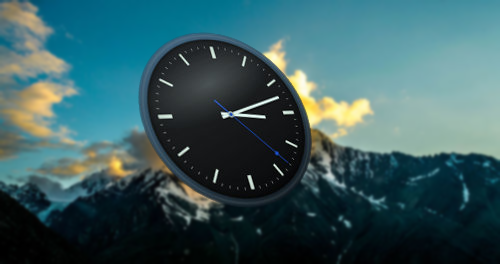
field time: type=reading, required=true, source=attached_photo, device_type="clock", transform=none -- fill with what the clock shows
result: 3:12:23
